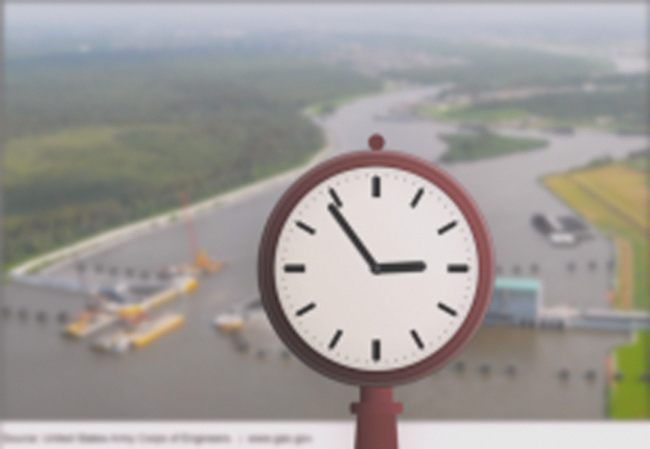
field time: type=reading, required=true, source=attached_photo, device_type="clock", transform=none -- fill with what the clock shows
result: 2:54
